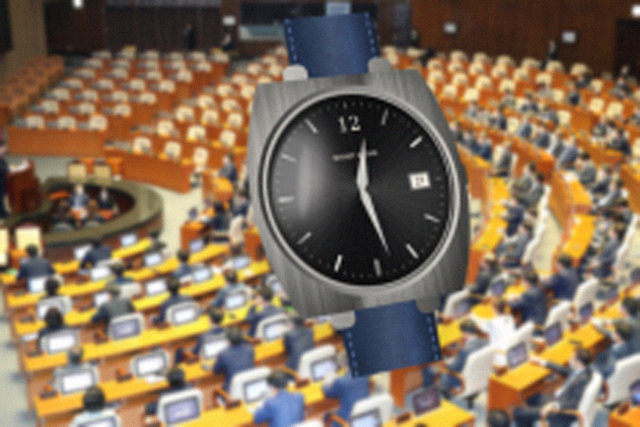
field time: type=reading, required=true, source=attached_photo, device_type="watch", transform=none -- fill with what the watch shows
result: 12:28
